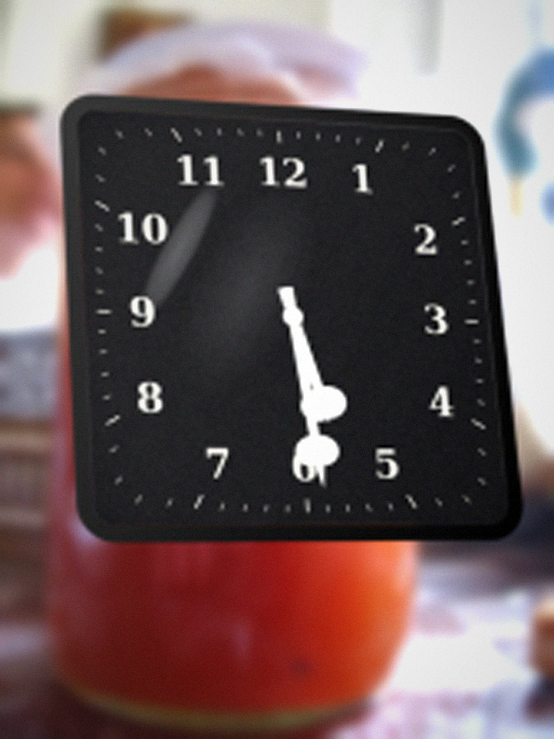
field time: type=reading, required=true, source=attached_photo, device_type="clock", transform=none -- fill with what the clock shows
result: 5:29
